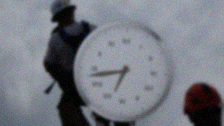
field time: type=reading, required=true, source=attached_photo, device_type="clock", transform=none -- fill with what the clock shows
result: 6:43
